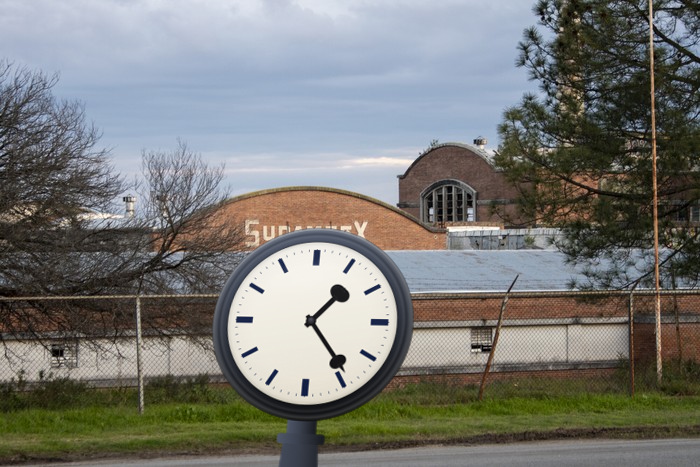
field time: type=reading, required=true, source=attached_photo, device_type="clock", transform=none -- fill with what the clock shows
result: 1:24
